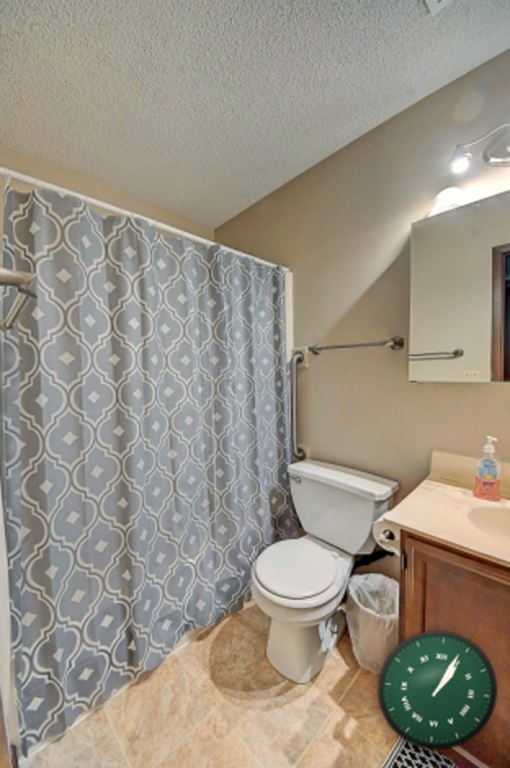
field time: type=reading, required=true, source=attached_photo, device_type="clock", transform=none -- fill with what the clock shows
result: 1:04
